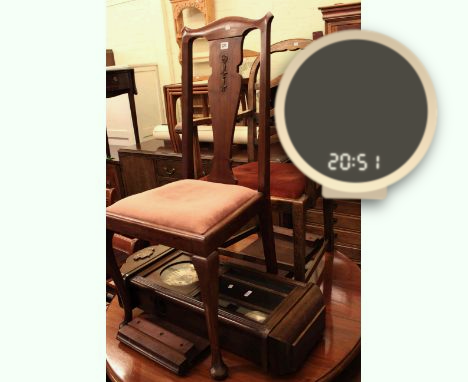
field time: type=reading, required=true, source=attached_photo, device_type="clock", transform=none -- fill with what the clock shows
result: 20:51
